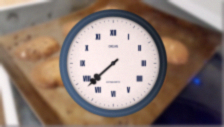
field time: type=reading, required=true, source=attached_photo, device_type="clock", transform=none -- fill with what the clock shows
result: 7:38
